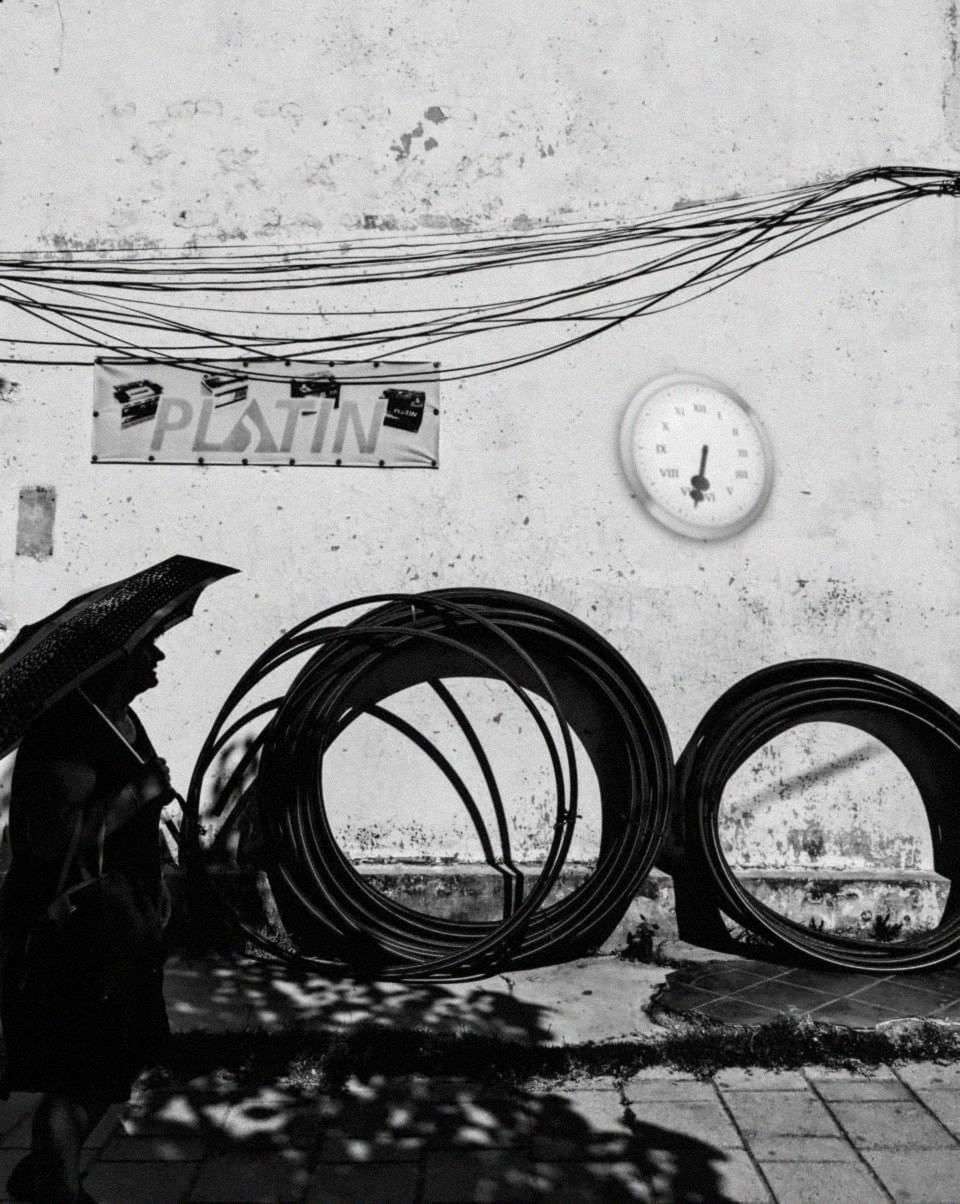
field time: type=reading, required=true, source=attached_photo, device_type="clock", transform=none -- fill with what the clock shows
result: 6:33
